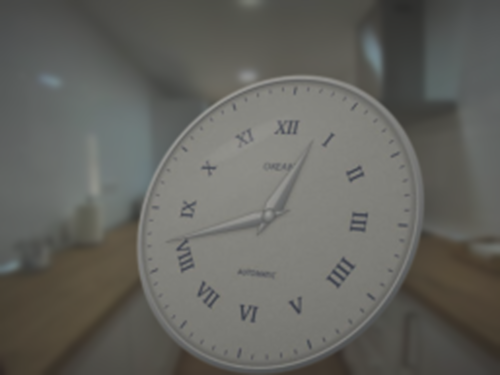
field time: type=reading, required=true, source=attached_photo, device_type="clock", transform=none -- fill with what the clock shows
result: 12:42
